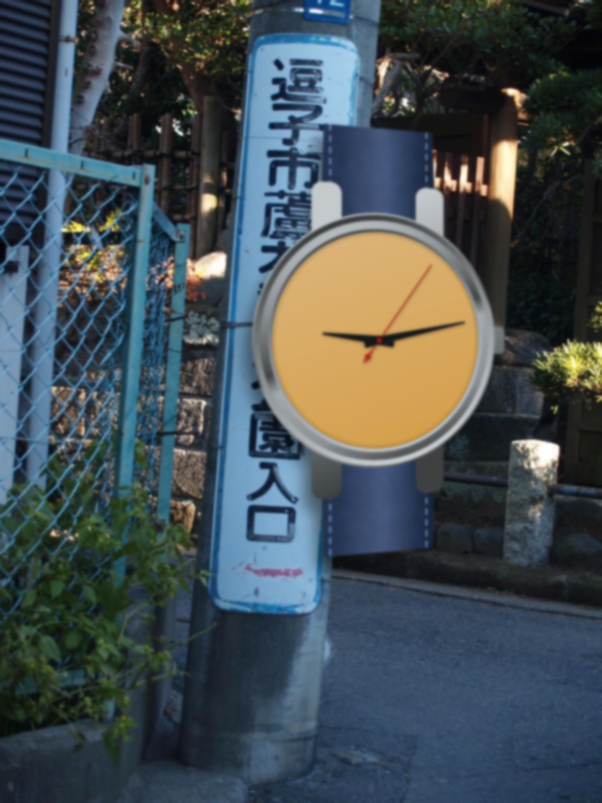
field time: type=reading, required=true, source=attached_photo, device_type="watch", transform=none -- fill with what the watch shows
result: 9:13:06
